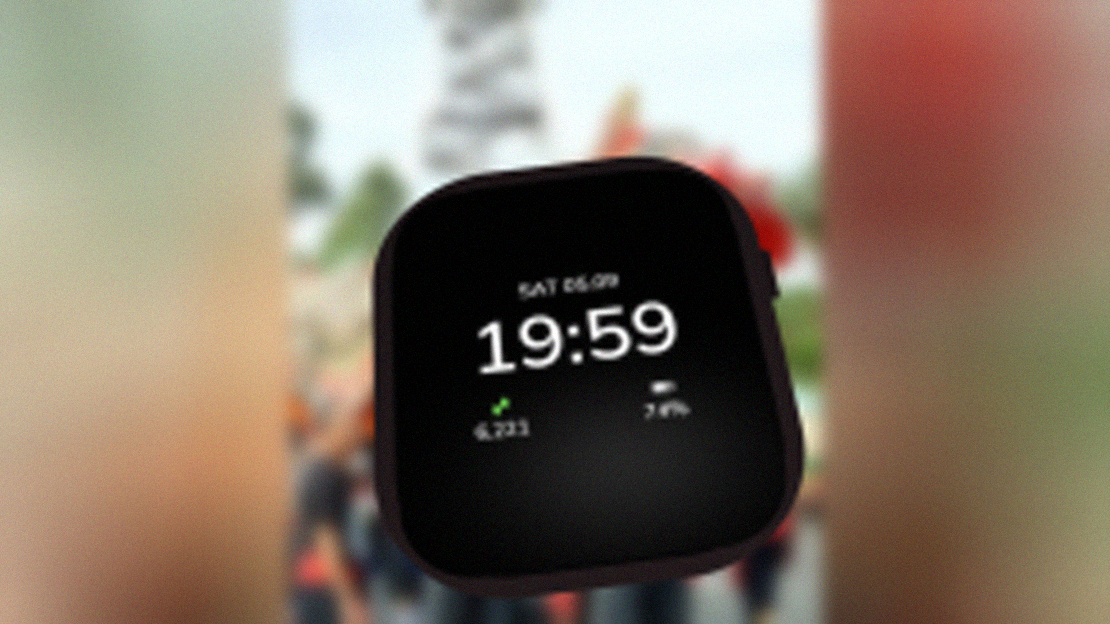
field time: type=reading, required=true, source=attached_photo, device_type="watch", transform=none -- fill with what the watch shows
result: 19:59
